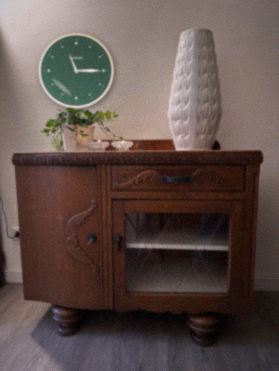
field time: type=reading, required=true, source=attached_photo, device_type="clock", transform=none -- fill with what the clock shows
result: 11:15
